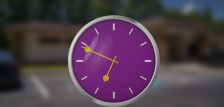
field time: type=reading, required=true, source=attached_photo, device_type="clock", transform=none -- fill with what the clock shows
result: 6:49
